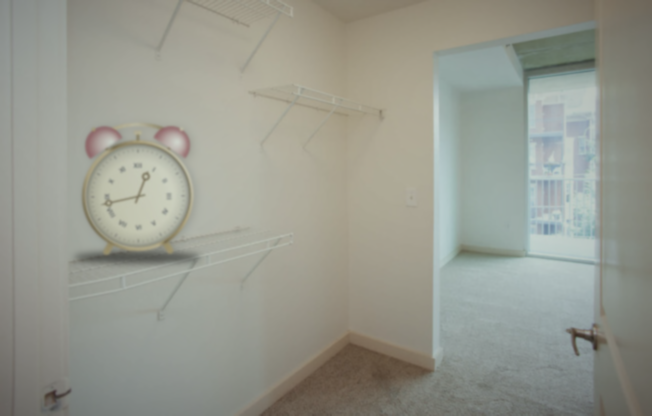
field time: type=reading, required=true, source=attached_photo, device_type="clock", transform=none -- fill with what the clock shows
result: 12:43
